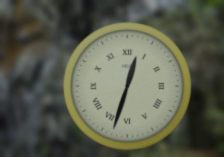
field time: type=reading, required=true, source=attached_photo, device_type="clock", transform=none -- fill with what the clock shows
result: 12:33
